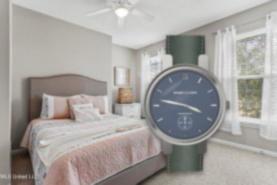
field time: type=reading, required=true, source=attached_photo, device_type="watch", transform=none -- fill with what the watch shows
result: 3:47
